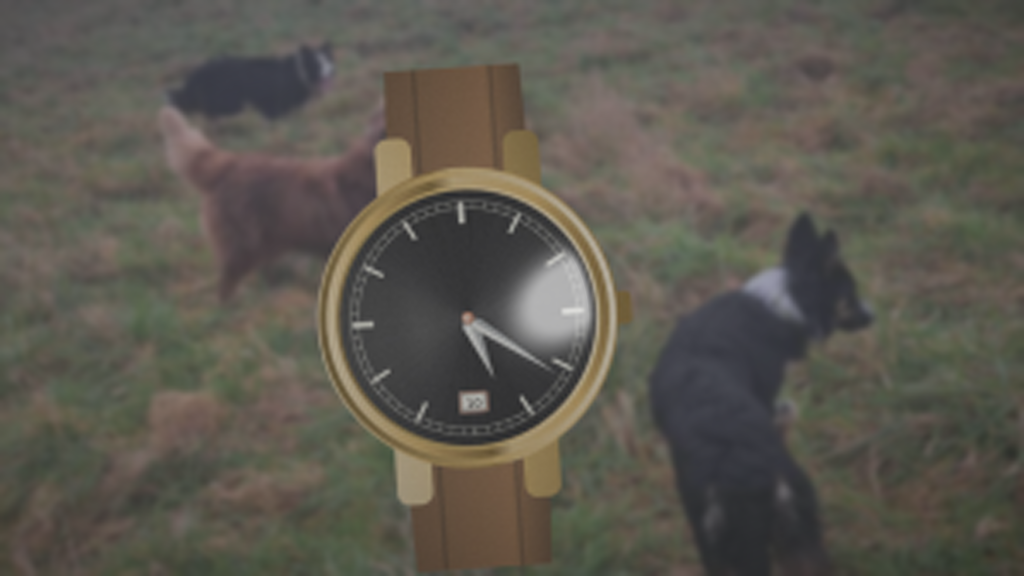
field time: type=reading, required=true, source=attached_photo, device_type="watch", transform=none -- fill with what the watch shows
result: 5:21
